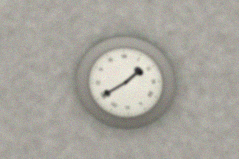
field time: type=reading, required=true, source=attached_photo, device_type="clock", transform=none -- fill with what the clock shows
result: 1:40
